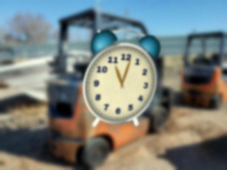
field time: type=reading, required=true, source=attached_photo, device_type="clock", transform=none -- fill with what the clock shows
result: 11:02
